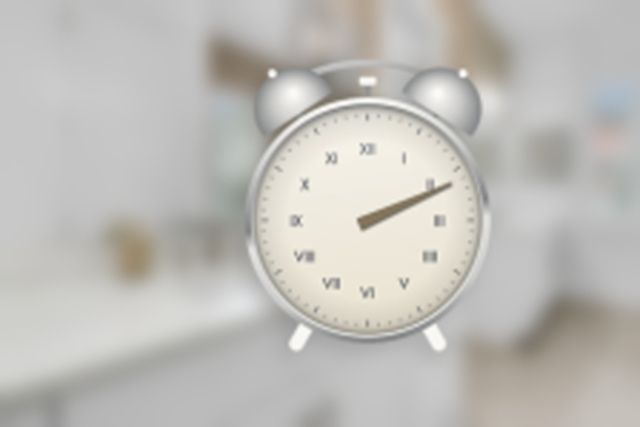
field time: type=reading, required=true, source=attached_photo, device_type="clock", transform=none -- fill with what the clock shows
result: 2:11
